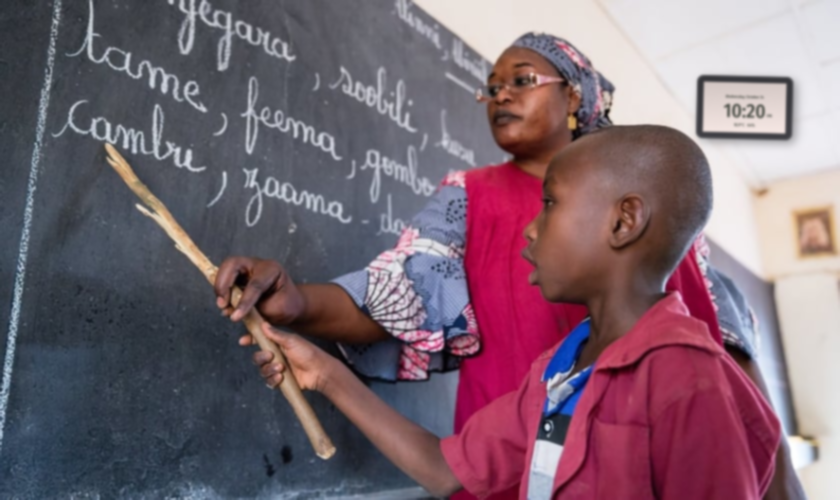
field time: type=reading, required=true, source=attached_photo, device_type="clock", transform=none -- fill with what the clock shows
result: 10:20
